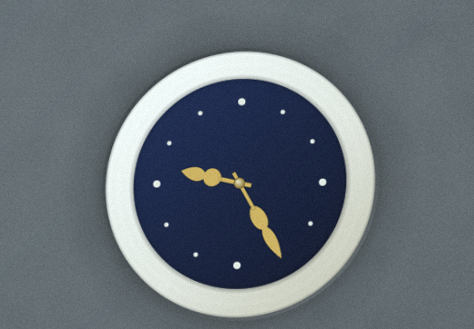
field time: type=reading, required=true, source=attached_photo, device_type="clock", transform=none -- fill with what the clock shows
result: 9:25
